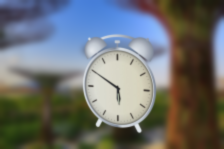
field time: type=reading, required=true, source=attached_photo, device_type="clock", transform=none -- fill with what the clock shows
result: 5:50
